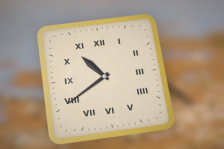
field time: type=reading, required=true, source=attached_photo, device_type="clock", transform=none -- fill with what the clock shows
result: 10:40
